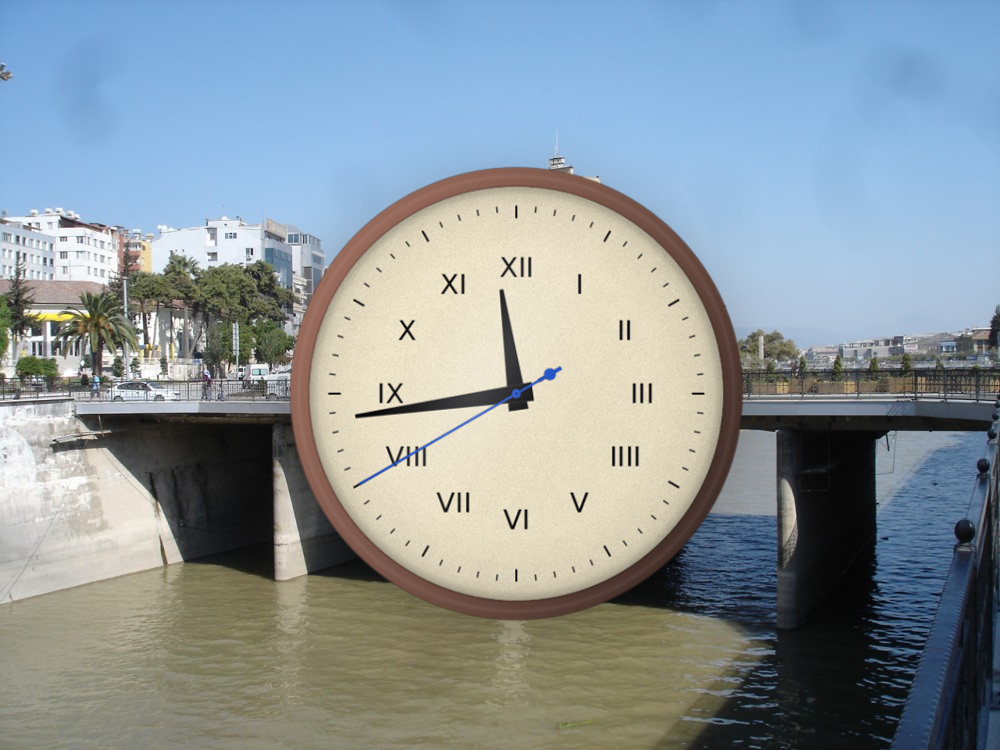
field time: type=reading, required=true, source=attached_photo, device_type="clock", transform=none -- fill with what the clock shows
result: 11:43:40
